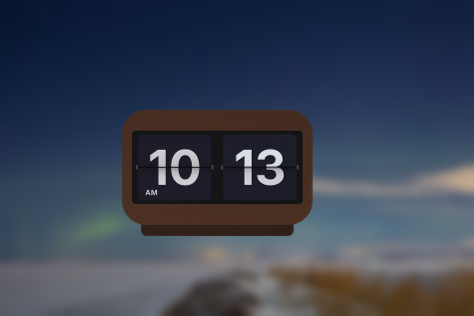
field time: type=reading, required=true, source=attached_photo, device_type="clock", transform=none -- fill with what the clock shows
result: 10:13
